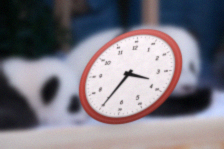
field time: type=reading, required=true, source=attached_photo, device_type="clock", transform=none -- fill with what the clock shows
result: 3:35
